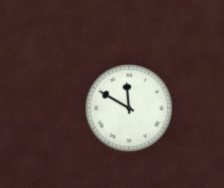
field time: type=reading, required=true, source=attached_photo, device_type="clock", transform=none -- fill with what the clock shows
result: 11:50
